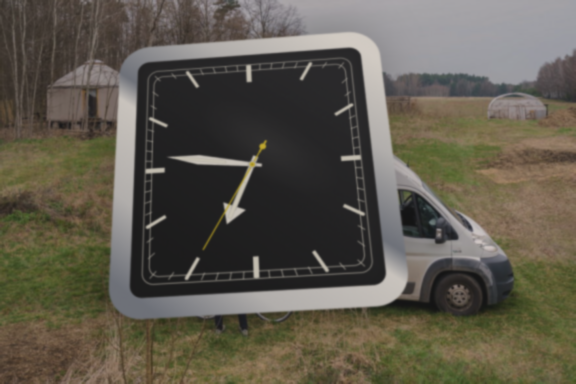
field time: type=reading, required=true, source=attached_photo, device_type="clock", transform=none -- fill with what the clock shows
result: 6:46:35
